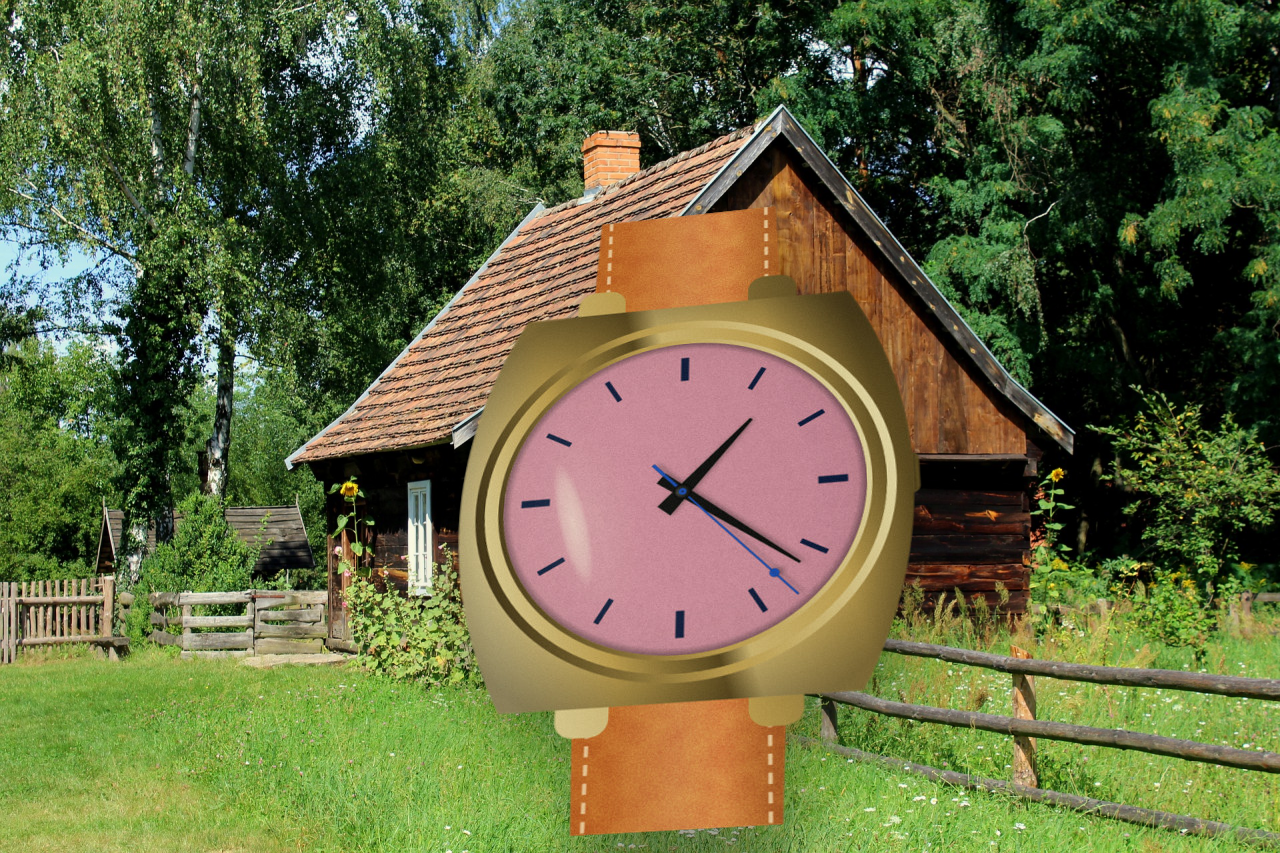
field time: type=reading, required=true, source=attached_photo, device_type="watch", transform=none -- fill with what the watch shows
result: 1:21:23
